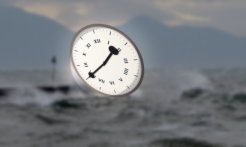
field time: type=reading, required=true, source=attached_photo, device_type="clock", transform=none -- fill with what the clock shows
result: 1:40
